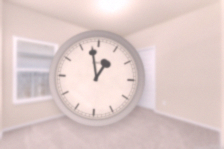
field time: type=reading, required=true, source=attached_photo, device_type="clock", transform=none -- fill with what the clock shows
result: 12:58
